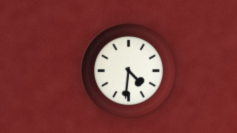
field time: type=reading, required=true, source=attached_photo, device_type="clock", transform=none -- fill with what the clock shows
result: 4:31
